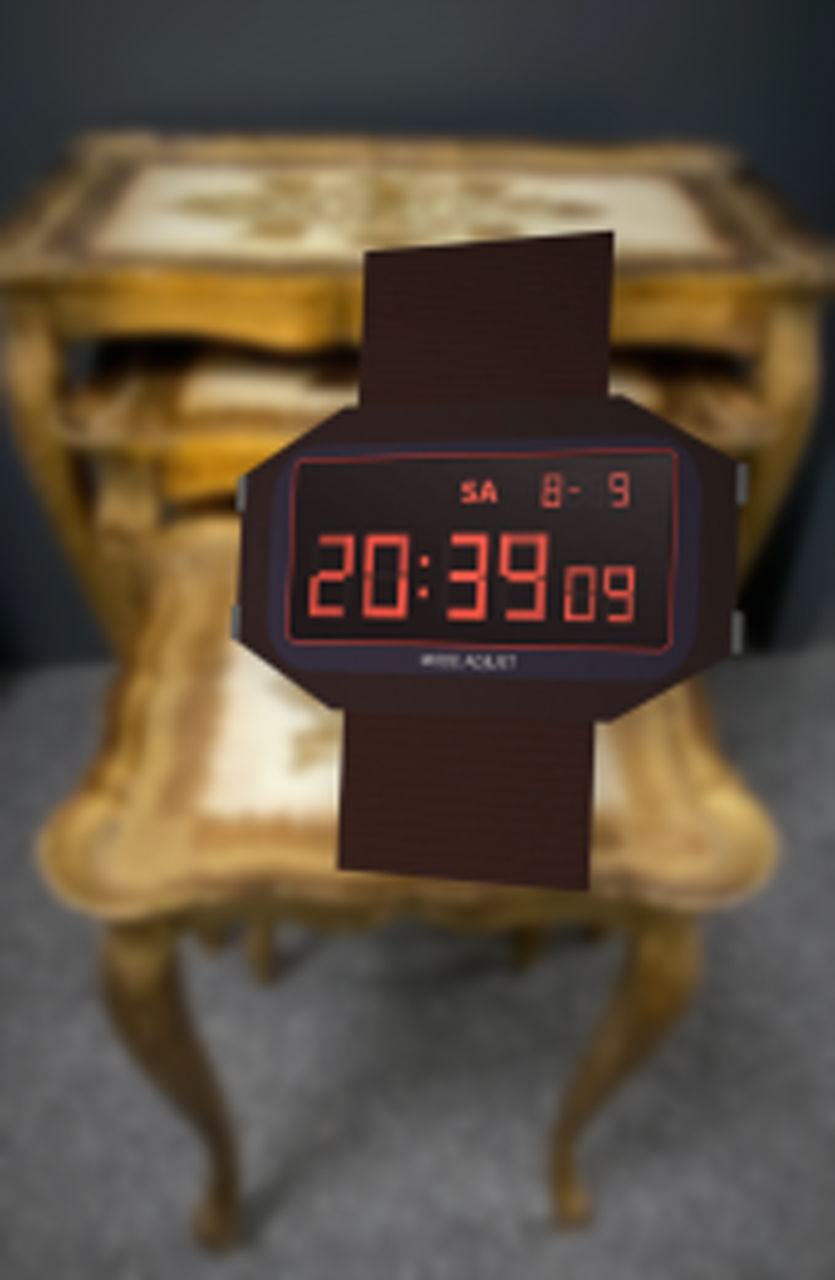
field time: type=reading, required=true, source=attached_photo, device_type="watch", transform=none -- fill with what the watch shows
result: 20:39:09
